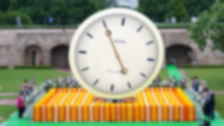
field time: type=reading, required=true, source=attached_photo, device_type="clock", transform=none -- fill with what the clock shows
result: 4:55
